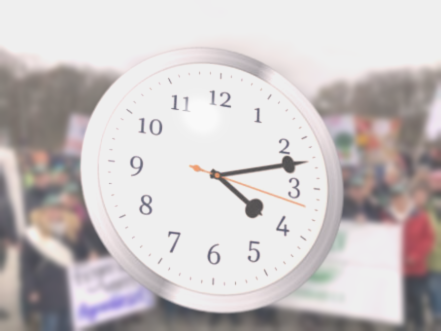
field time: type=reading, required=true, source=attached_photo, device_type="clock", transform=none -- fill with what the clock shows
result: 4:12:17
